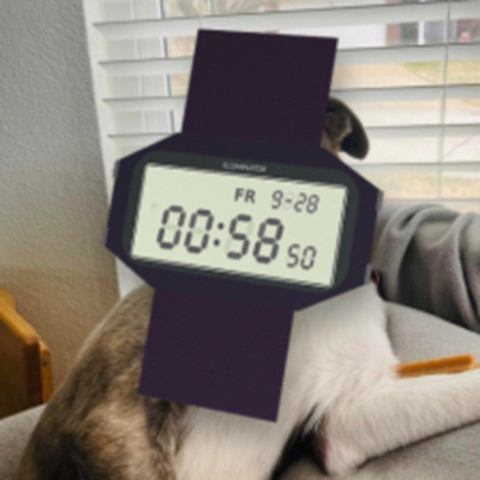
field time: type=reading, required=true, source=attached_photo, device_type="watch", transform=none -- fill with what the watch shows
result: 0:58:50
